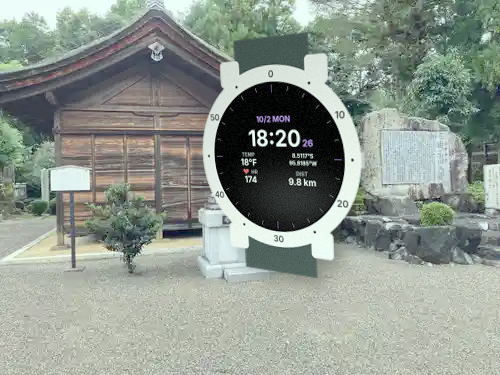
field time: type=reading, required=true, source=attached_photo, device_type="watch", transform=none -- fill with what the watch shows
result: 18:20:26
